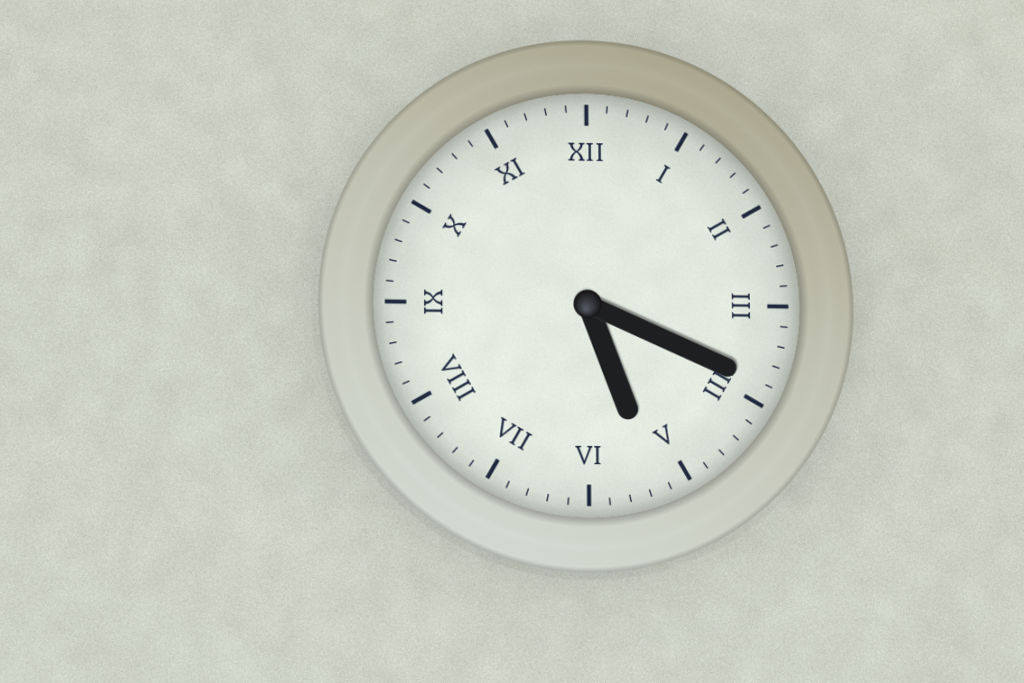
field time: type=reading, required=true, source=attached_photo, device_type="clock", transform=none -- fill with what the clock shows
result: 5:19
